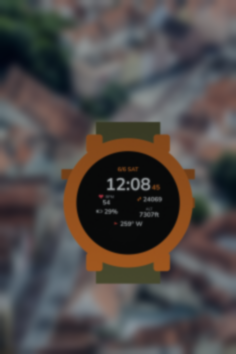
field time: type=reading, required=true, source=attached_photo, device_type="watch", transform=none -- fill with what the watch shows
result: 12:08
